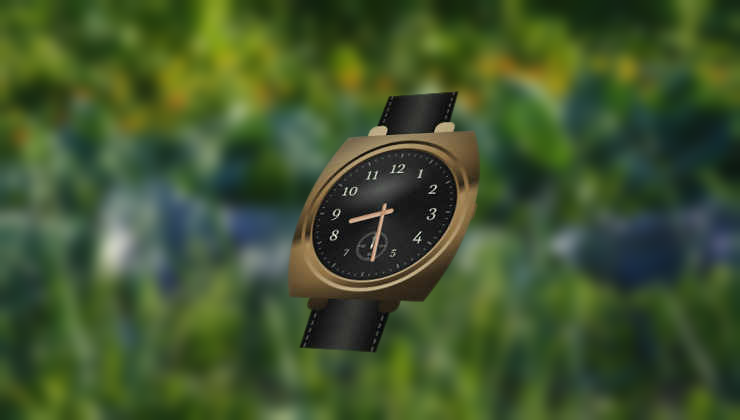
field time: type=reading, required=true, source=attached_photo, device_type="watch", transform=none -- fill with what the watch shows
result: 8:29
